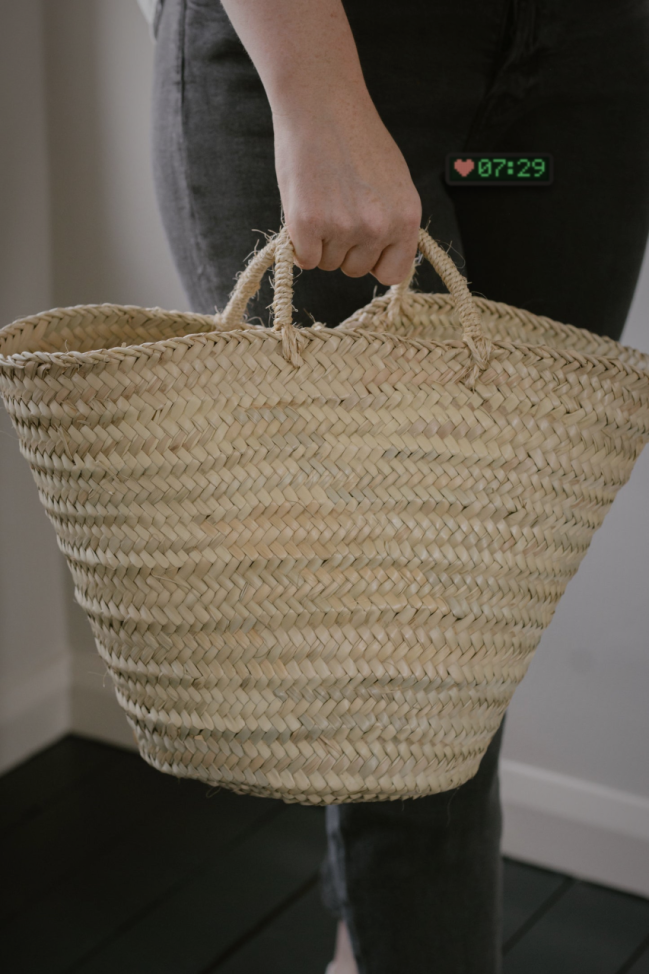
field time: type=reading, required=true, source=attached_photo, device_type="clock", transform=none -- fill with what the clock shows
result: 7:29
